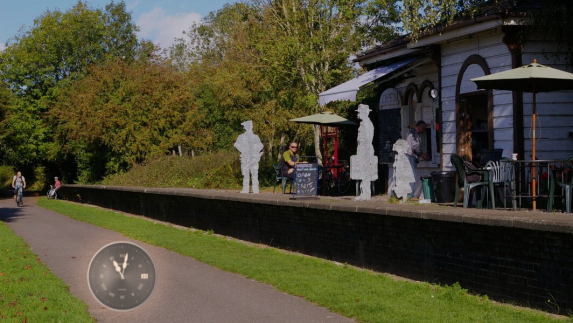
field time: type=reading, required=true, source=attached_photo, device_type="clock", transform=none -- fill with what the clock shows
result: 11:02
